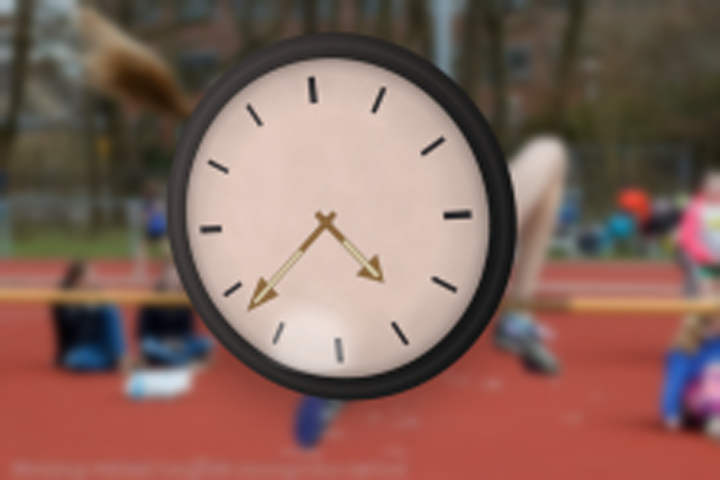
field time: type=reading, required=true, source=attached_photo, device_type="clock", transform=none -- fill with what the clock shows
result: 4:38
